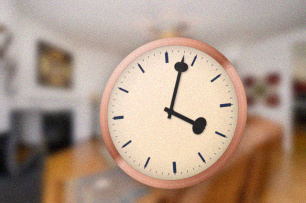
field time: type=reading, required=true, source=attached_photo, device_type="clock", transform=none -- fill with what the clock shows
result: 4:03
